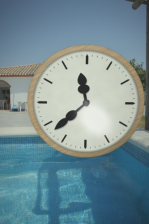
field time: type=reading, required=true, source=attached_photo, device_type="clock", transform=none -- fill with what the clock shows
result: 11:38
